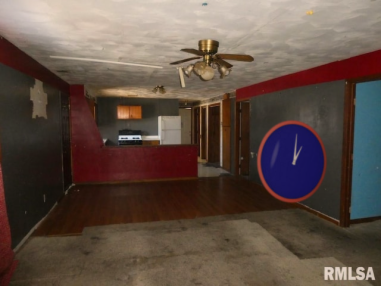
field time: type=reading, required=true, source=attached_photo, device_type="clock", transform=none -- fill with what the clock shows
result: 1:01
